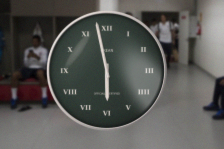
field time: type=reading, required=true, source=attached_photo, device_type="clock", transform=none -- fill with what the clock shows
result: 5:58
